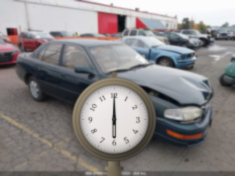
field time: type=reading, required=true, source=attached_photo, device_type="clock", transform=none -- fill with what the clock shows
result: 6:00
